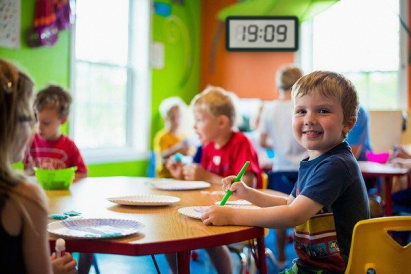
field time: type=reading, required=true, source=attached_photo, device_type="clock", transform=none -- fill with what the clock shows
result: 19:09
